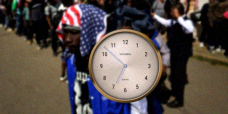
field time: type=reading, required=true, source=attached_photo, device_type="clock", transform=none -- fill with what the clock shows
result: 6:52
